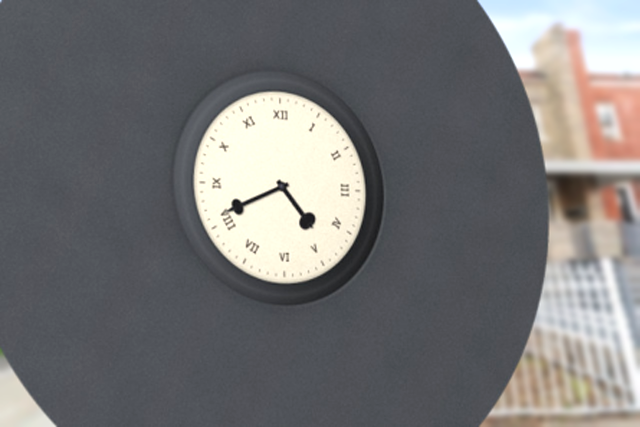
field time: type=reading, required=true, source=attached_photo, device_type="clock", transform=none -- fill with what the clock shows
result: 4:41
